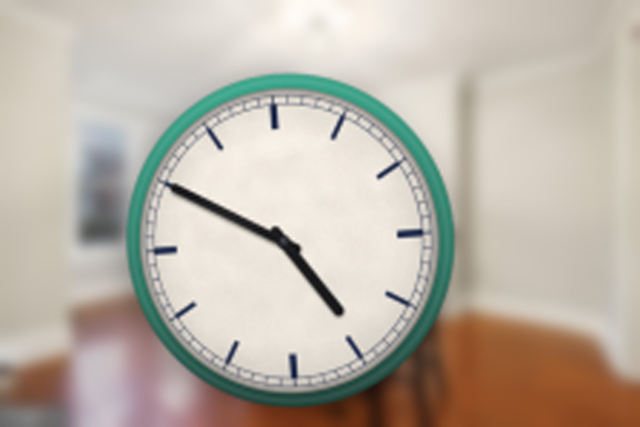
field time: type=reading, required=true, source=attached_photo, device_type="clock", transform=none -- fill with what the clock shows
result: 4:50
